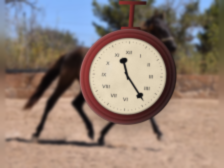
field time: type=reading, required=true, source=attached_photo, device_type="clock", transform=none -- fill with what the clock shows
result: 11:24
